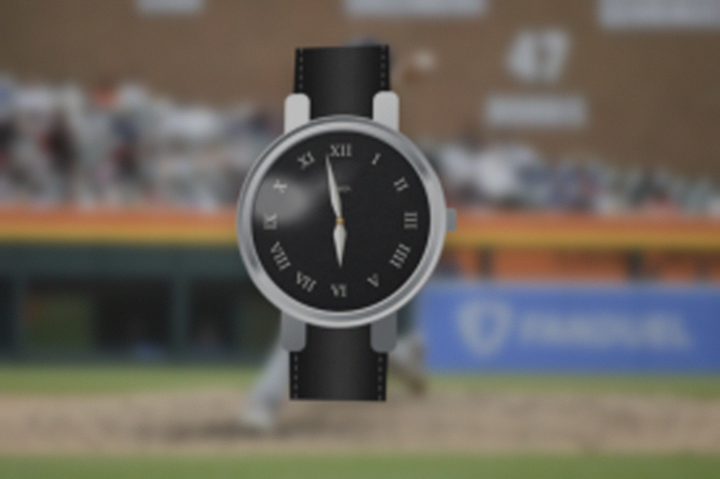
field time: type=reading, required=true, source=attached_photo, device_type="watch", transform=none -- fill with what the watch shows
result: 5:58
